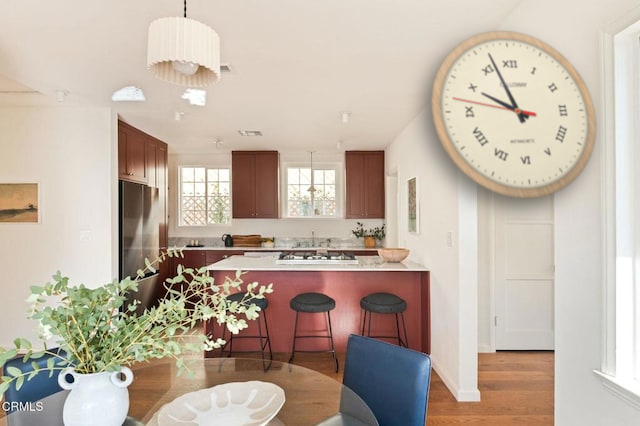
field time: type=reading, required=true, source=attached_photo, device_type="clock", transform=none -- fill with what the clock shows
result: 9:56:47
